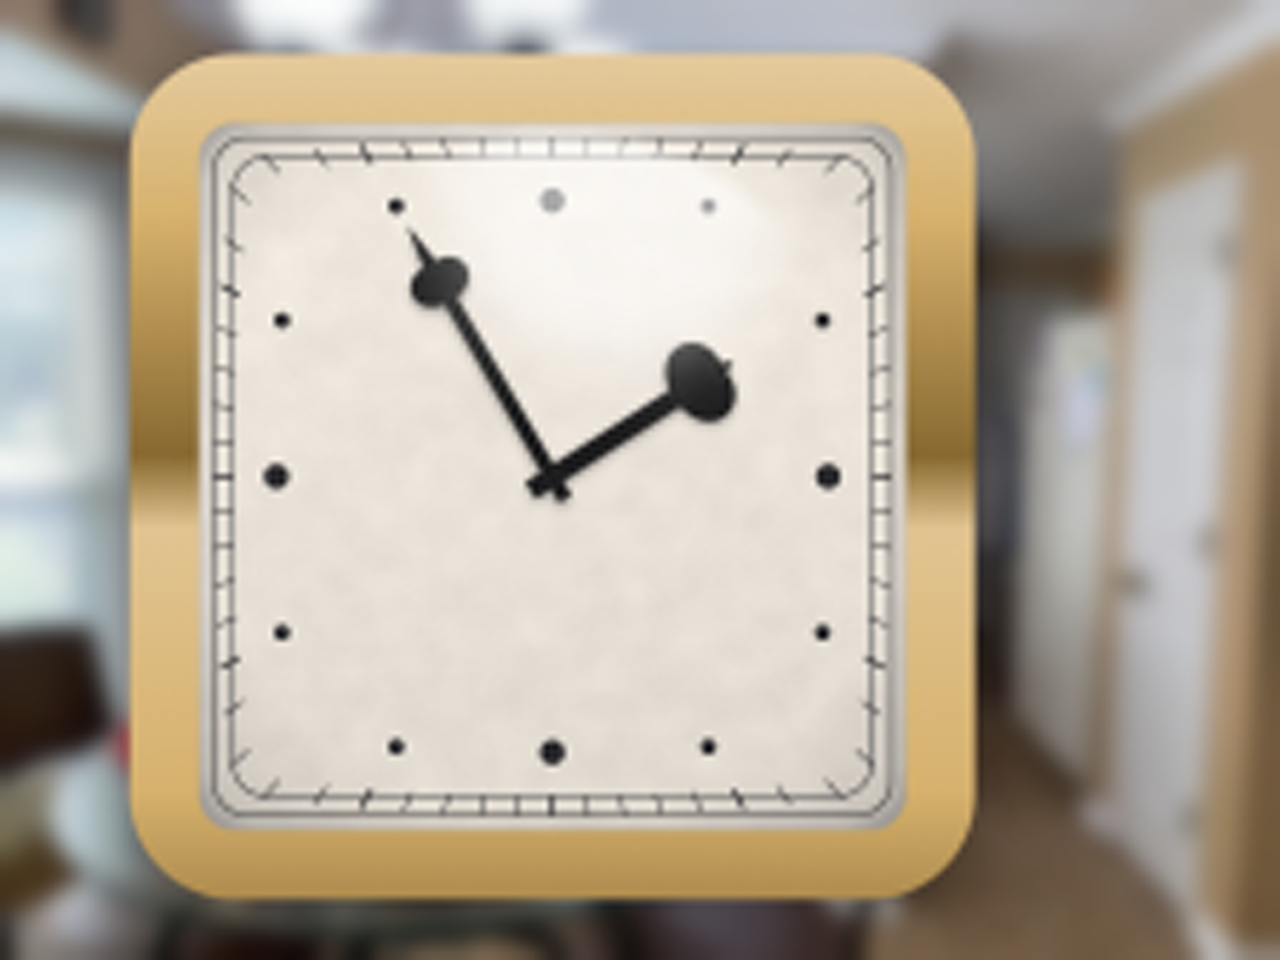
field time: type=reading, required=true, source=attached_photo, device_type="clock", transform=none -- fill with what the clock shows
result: 1:55
